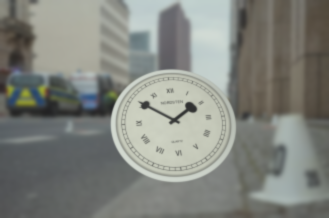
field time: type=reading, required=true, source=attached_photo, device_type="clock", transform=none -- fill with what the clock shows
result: 1:51
